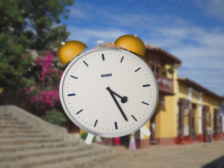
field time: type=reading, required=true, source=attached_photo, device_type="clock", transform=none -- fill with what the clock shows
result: 4:27
